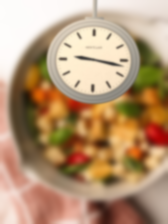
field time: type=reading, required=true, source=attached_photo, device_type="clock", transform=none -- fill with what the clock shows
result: 9:17
